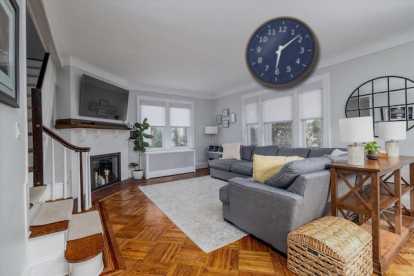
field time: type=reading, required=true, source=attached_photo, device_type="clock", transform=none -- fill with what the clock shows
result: 6:08
